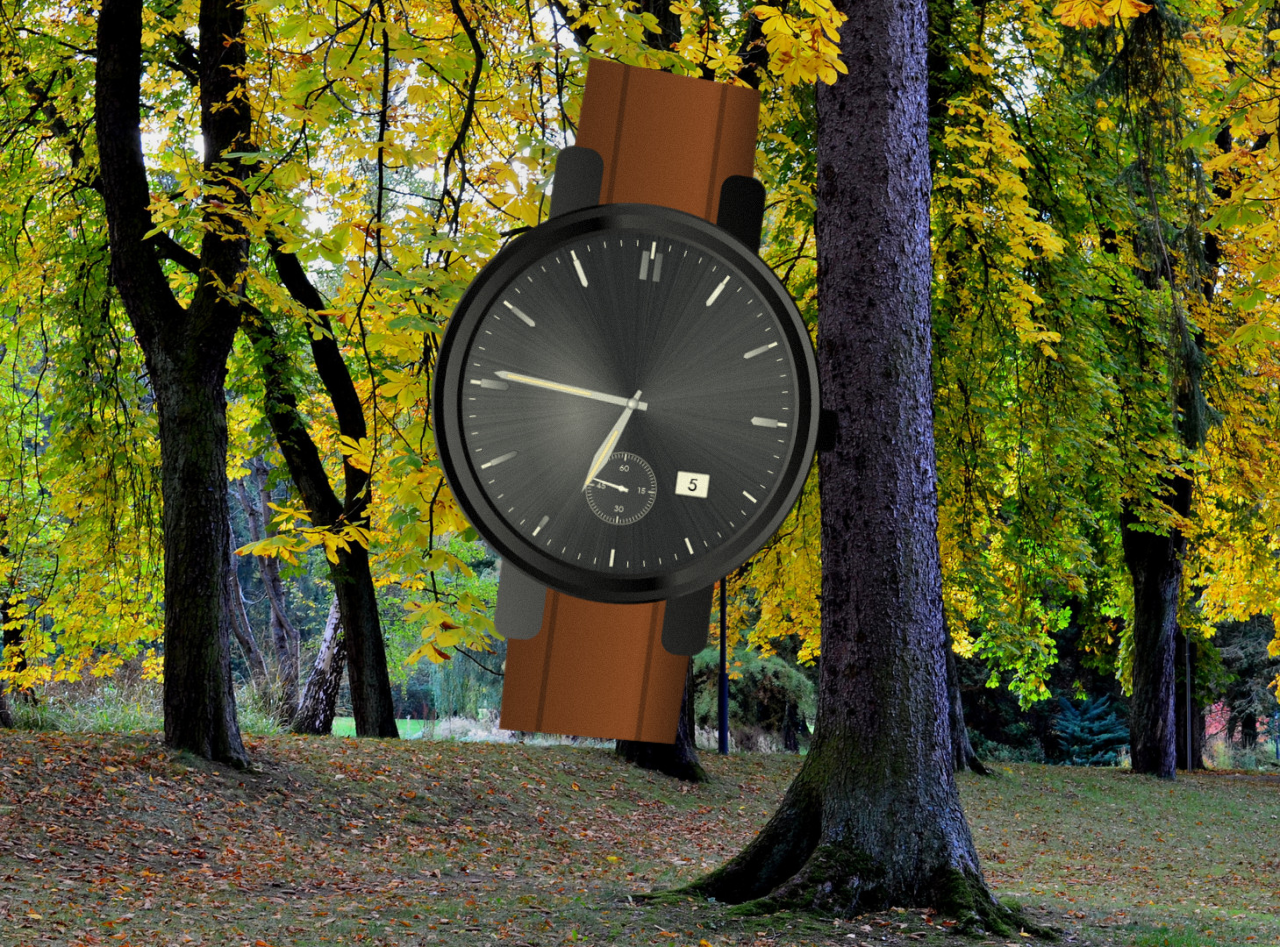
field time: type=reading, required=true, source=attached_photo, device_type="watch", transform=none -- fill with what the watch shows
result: 6:45:47
